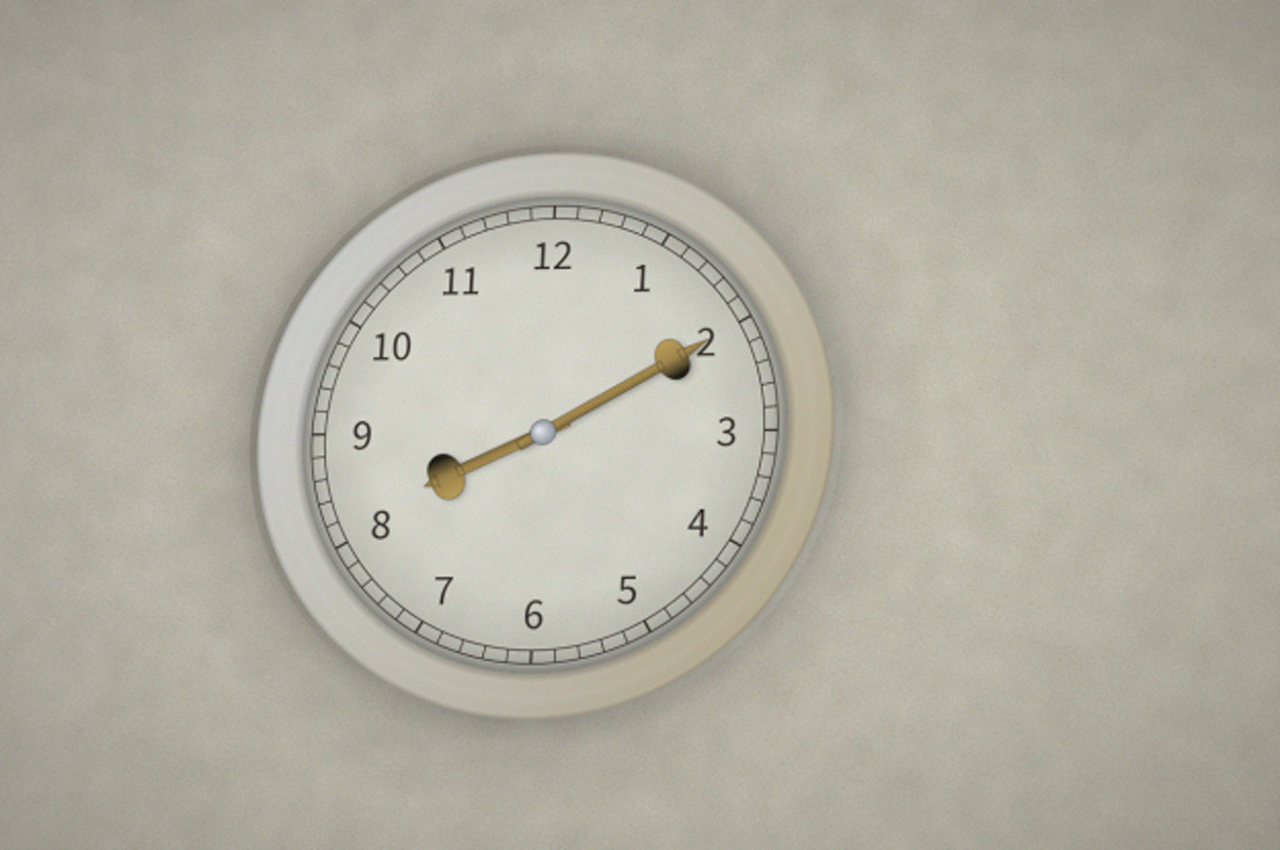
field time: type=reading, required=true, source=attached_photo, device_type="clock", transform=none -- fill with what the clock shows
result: 8:10
